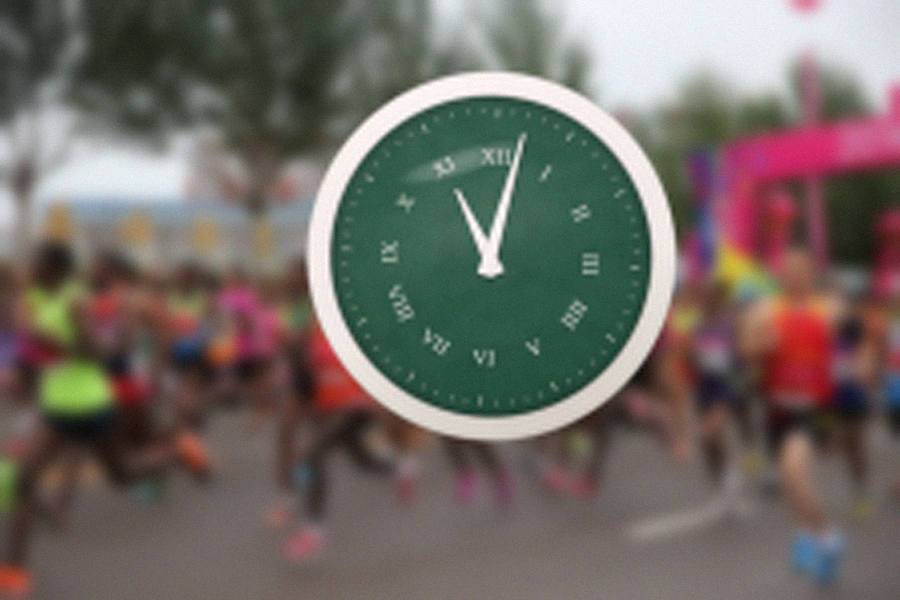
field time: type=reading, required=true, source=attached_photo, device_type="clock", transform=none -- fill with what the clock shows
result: 11:02
